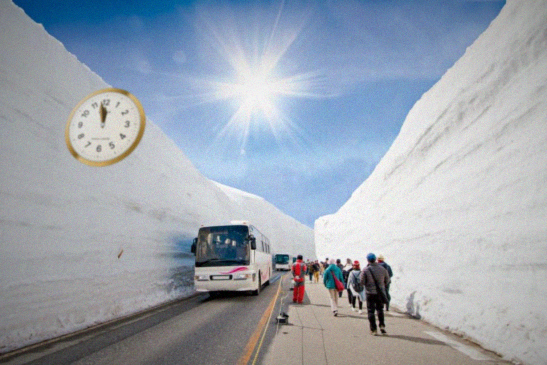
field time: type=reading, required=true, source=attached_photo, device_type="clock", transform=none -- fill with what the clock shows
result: 11:58
